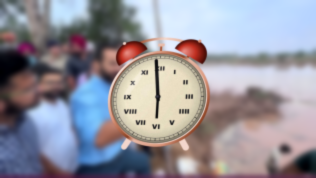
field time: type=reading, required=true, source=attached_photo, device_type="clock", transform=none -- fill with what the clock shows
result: 5:59
